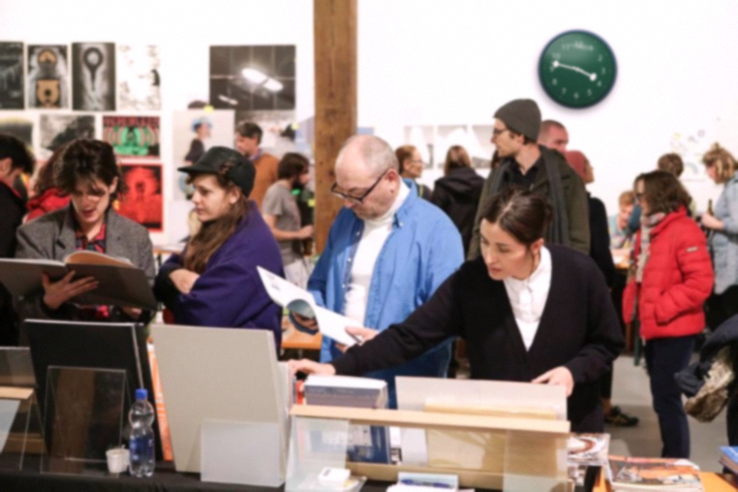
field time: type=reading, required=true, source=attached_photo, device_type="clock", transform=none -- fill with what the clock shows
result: 3:47
